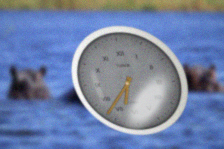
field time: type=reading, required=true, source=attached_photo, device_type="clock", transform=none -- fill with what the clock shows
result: 6:37
